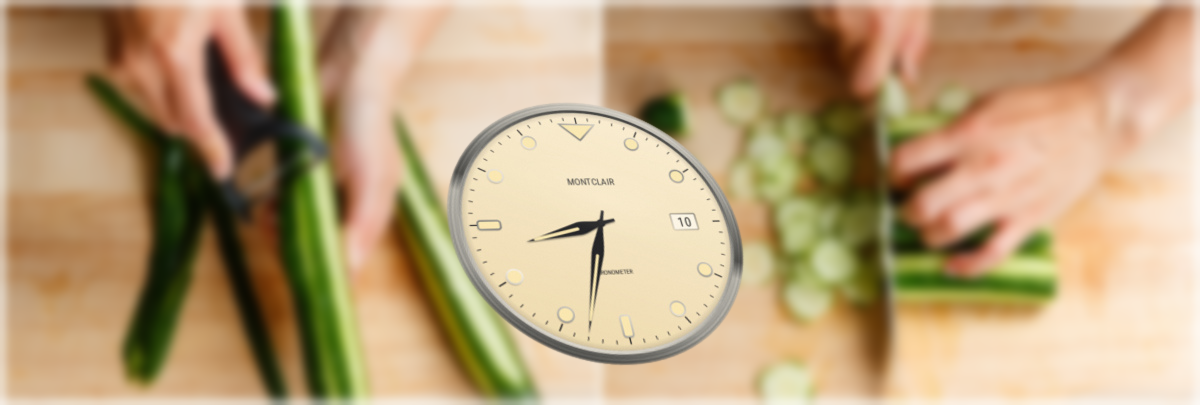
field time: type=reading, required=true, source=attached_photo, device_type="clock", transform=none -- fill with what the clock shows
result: 8:33
